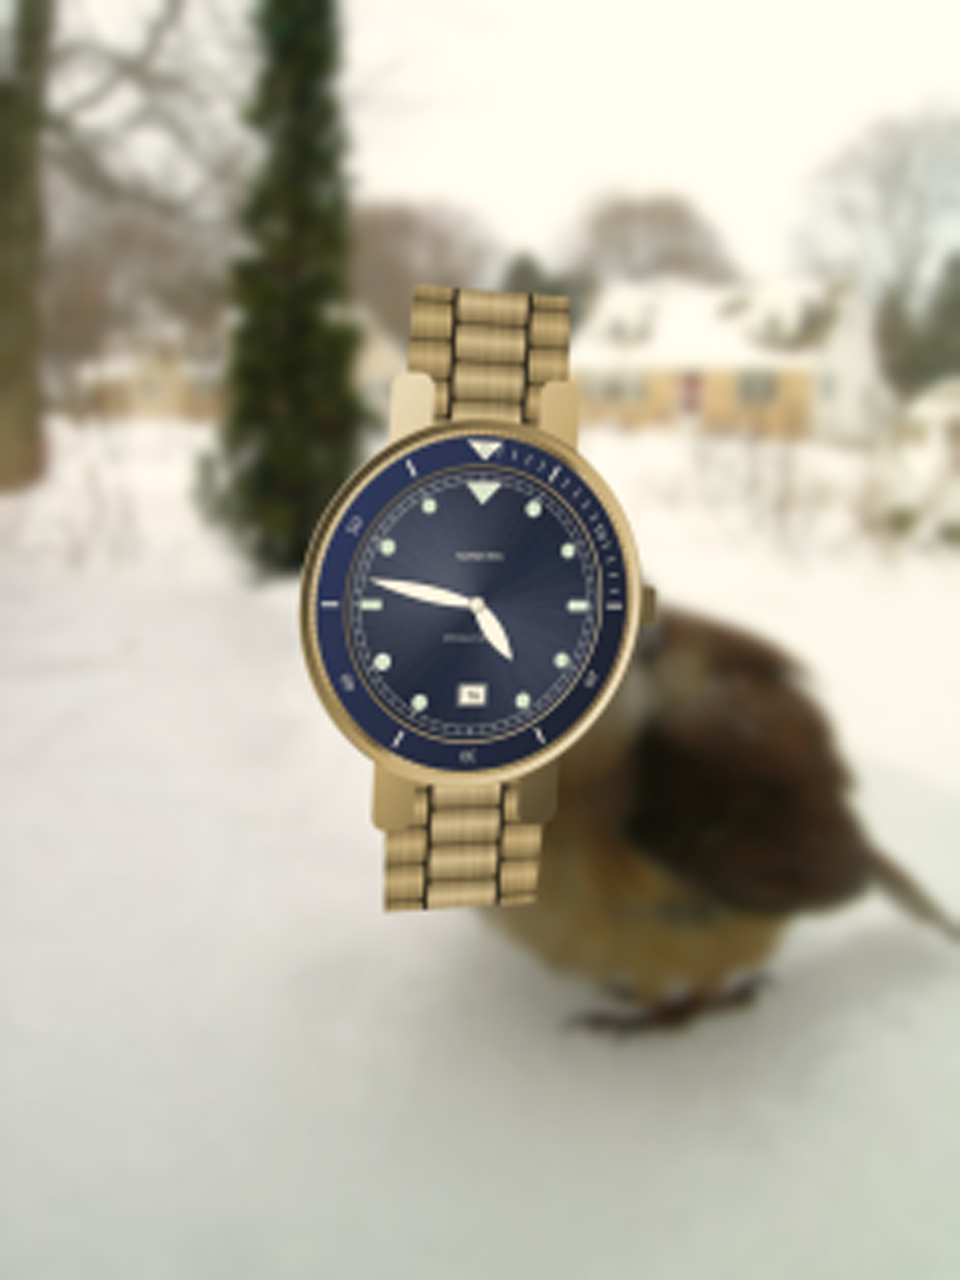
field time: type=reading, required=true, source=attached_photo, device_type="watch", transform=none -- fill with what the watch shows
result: 4:47
